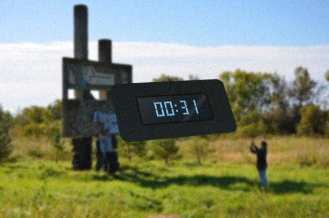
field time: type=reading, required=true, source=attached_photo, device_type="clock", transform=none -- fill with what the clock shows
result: 0:31
